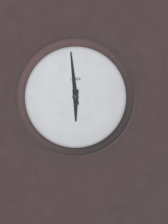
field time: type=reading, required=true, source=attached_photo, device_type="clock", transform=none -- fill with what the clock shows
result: 5:59
